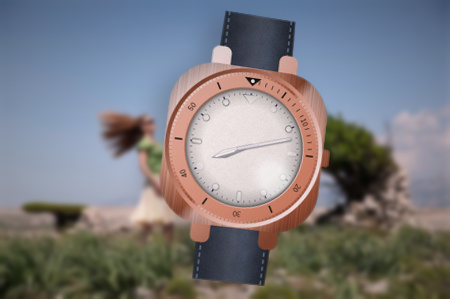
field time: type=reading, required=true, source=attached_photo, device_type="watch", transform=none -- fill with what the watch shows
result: 8:12
